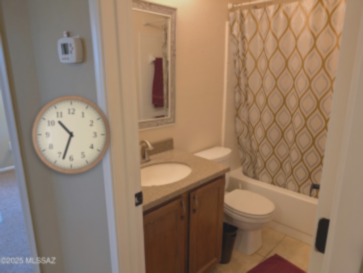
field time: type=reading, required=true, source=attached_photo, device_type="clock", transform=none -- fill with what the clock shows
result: 10:33
